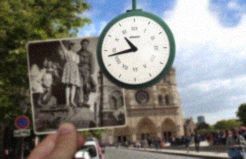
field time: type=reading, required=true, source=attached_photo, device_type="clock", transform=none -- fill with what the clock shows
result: 10:43
